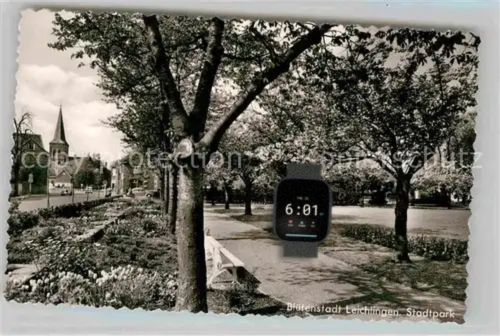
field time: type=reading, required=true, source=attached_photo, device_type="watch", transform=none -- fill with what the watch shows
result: 6:01
